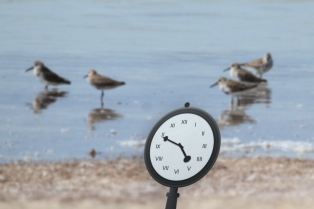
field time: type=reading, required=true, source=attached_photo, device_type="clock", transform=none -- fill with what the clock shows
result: 4:49
